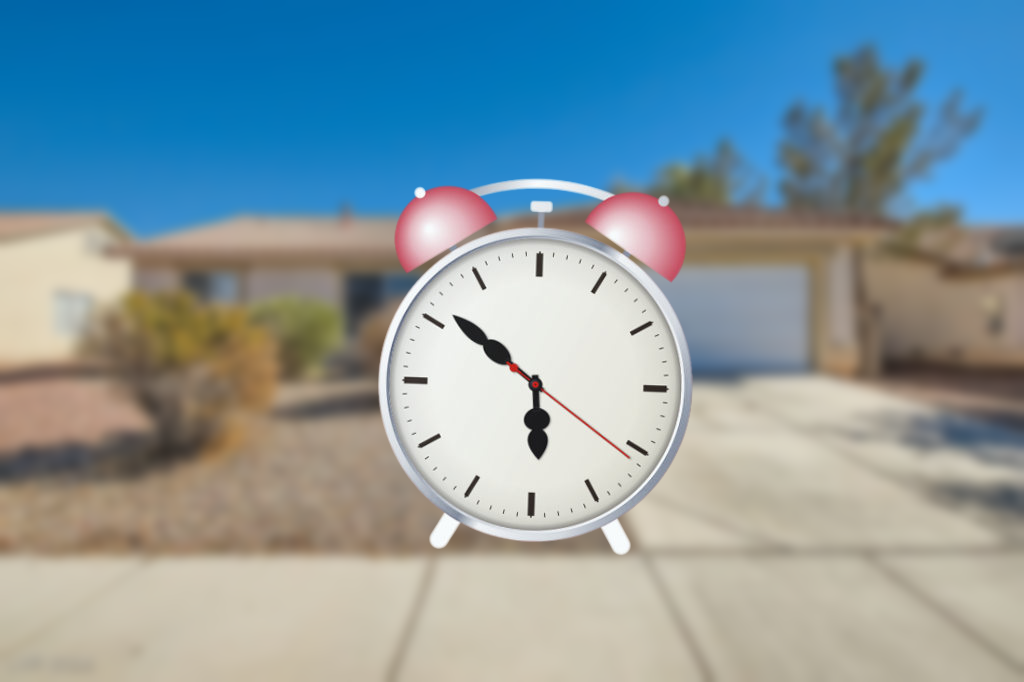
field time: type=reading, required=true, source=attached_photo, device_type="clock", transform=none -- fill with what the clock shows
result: 5:51:21
